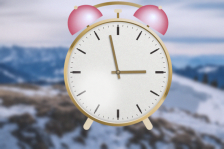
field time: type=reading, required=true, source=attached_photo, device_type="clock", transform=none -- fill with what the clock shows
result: 2:58
